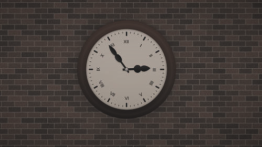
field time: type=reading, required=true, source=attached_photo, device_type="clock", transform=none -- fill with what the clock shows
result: 2:54
